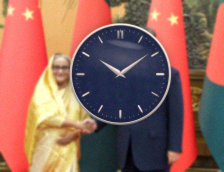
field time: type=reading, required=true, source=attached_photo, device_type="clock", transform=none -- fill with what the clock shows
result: 10:09
